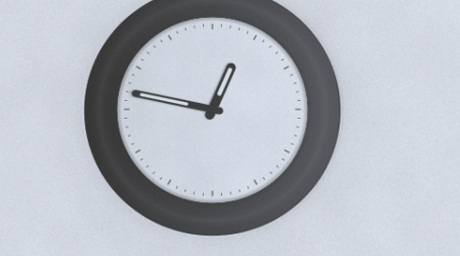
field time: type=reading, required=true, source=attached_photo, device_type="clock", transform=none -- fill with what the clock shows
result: 12:47
